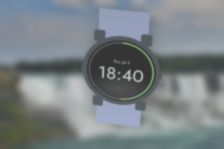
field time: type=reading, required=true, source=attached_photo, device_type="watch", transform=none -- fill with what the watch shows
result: 18:40
